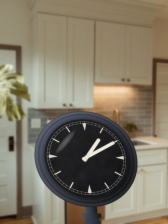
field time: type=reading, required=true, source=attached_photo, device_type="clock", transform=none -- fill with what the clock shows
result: 1:10
